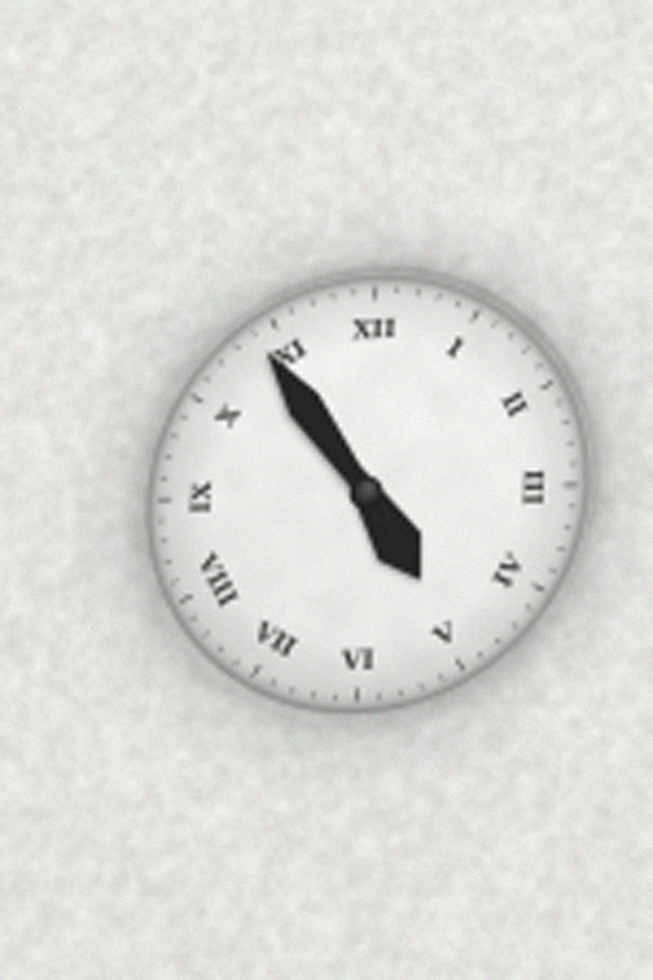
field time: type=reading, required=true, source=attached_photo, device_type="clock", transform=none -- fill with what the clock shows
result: 4:54
